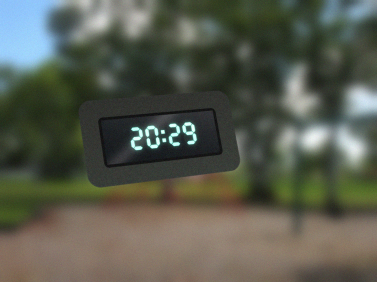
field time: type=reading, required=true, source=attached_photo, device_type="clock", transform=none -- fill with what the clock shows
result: 20:29
